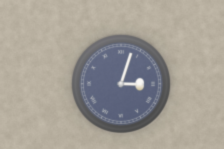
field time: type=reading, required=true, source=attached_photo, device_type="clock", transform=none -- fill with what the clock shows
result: 3:03
